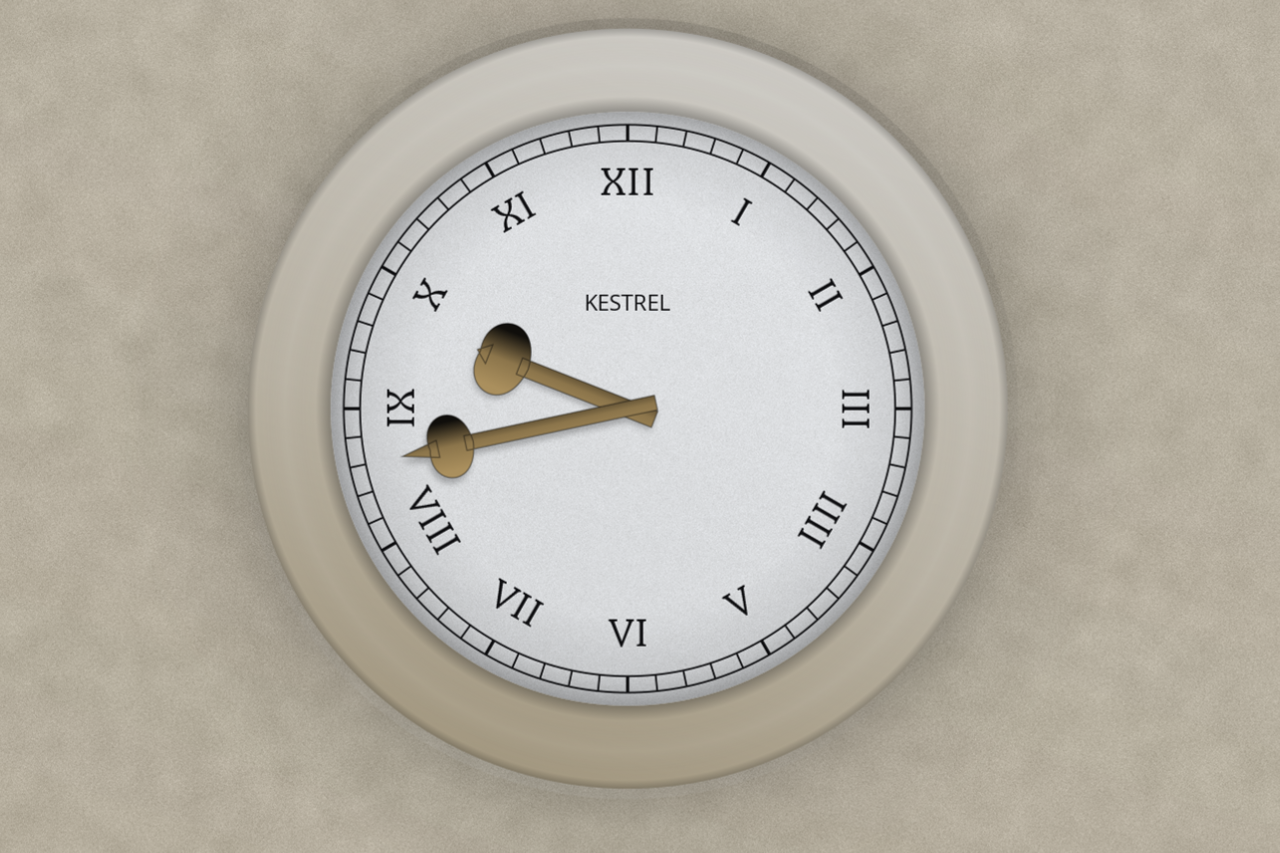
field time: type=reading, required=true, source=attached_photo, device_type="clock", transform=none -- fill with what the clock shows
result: 9:43
